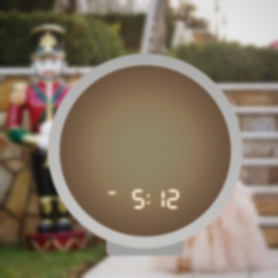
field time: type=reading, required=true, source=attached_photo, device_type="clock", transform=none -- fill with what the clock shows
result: 5:12
